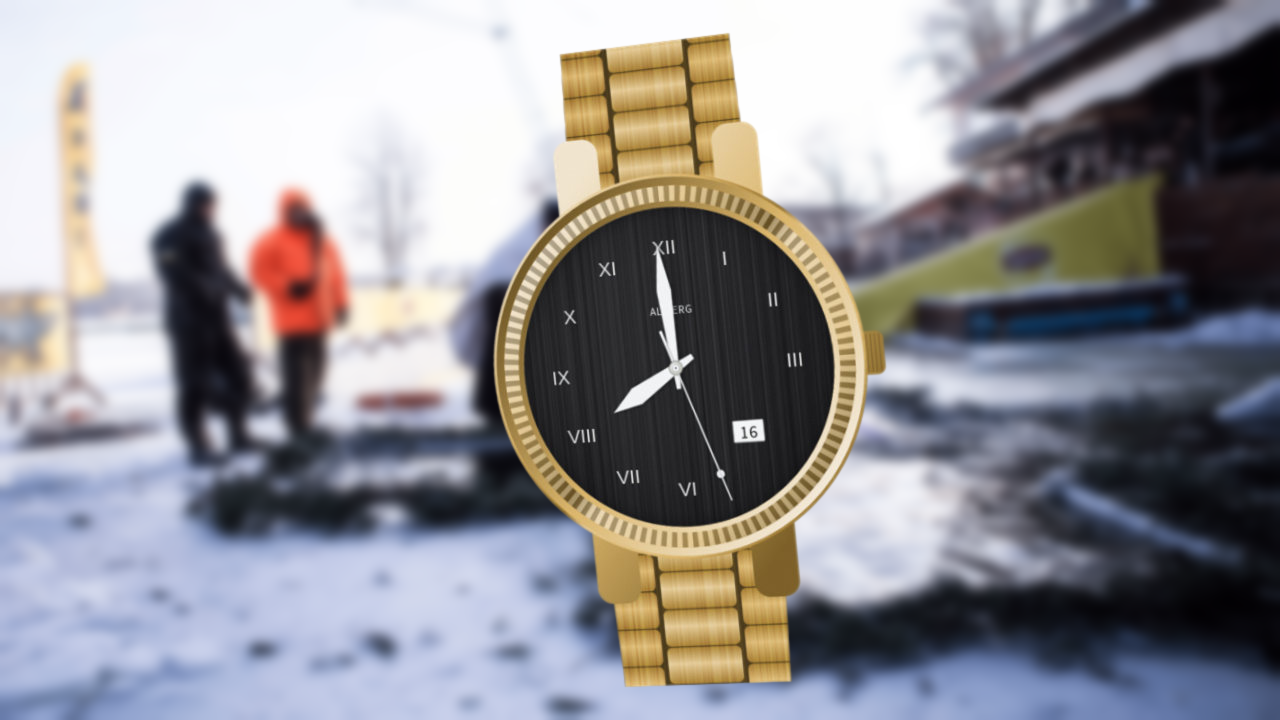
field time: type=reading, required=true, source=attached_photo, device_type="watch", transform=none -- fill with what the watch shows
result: 7:59:27
